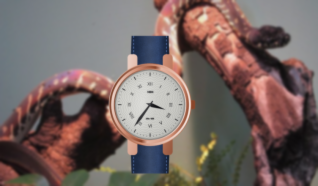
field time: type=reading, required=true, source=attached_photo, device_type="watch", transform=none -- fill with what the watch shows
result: 3:36
